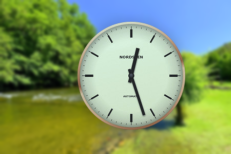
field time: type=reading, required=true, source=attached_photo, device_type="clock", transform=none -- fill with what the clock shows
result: 12:27
